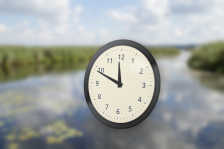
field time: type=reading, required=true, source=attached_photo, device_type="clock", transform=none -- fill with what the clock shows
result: 11:49
